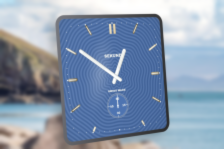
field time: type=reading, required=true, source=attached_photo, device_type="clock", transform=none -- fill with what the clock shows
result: 12:51
